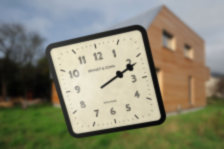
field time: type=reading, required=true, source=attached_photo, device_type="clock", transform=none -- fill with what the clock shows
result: 2:11
